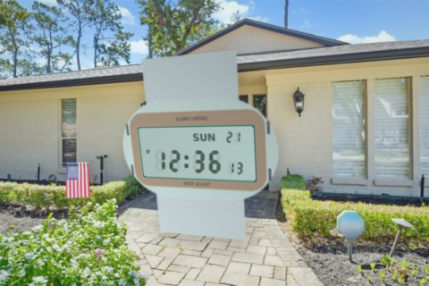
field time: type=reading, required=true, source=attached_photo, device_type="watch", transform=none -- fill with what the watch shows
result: 12:36:13
